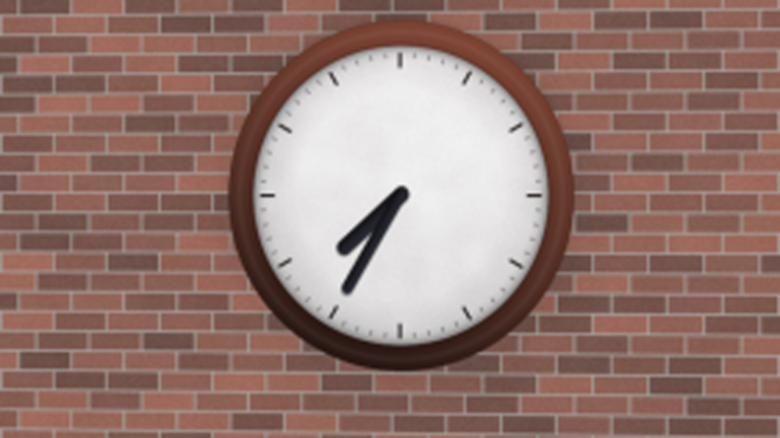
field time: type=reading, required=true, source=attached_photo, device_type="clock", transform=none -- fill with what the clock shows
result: 7:35
